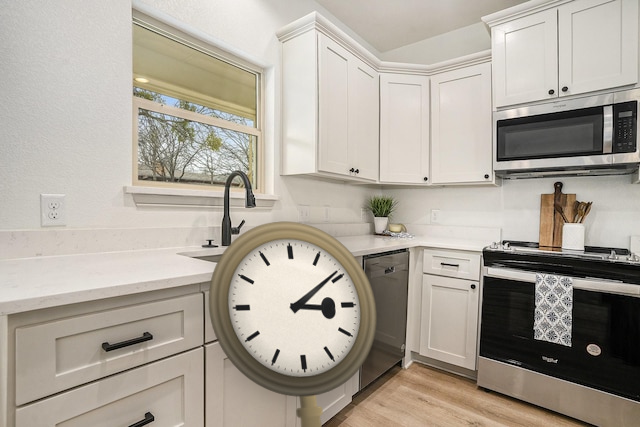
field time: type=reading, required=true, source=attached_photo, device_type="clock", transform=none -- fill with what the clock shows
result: 3:09
